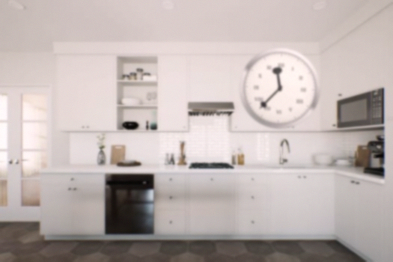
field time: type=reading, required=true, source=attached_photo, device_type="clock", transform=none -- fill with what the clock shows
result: 11:37
